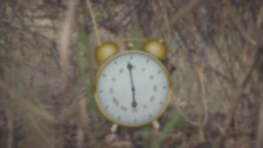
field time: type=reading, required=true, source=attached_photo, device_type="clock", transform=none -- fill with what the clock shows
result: 5:59
